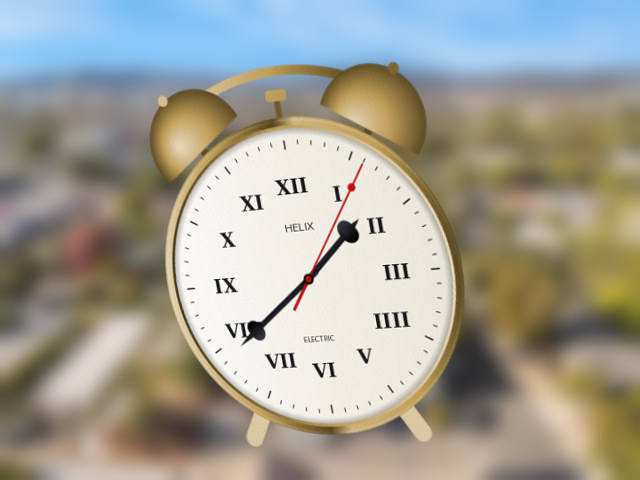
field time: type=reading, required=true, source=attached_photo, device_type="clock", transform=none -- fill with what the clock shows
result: 1:39:06
